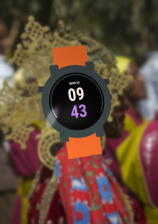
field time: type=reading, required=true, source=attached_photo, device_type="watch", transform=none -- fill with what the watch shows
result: 9:43
